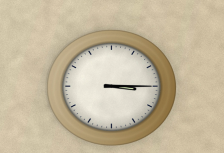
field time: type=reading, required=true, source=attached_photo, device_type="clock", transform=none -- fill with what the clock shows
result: 3:15
